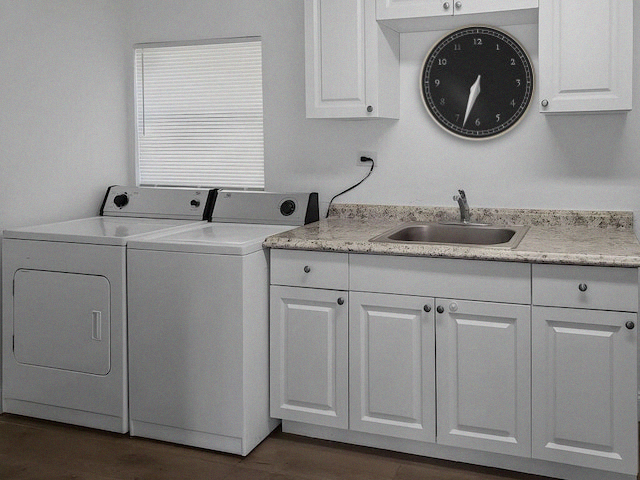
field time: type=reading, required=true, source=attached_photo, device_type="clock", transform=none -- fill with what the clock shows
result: 6:33
